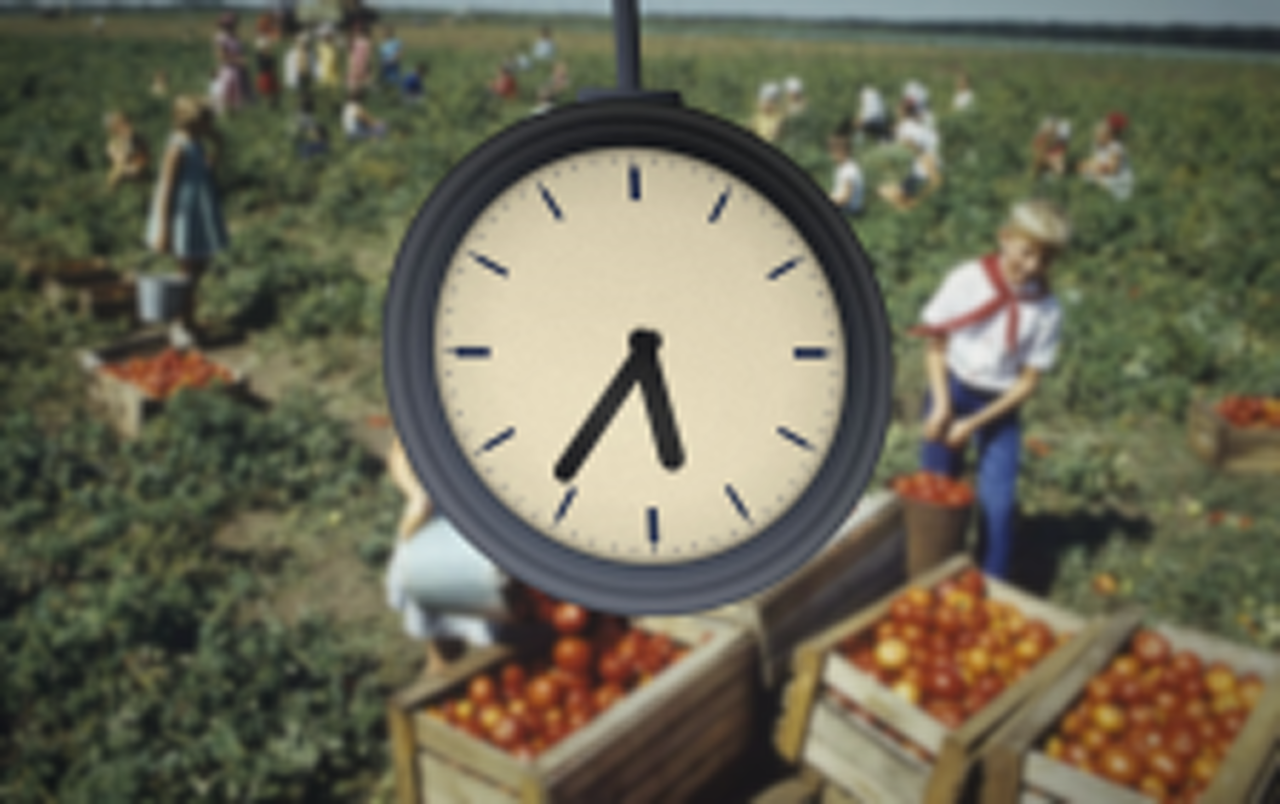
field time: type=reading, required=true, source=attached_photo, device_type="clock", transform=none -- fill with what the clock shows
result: 5:36
